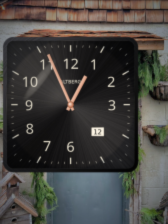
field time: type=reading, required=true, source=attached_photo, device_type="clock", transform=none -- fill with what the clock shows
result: 12:56
